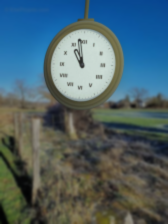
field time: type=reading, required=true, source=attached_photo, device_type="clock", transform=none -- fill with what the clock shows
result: 10:58
